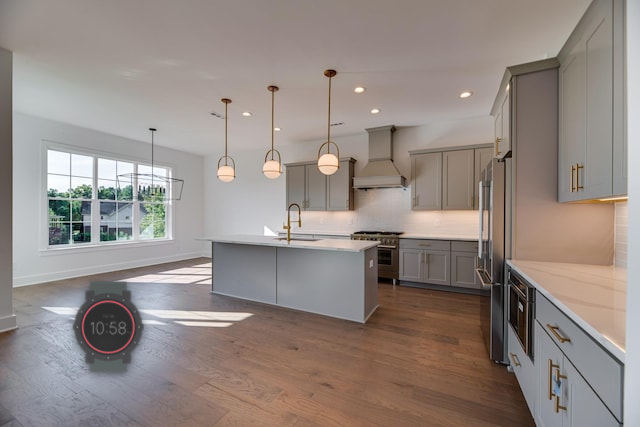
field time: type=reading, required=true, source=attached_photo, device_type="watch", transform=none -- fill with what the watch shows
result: 10:58
